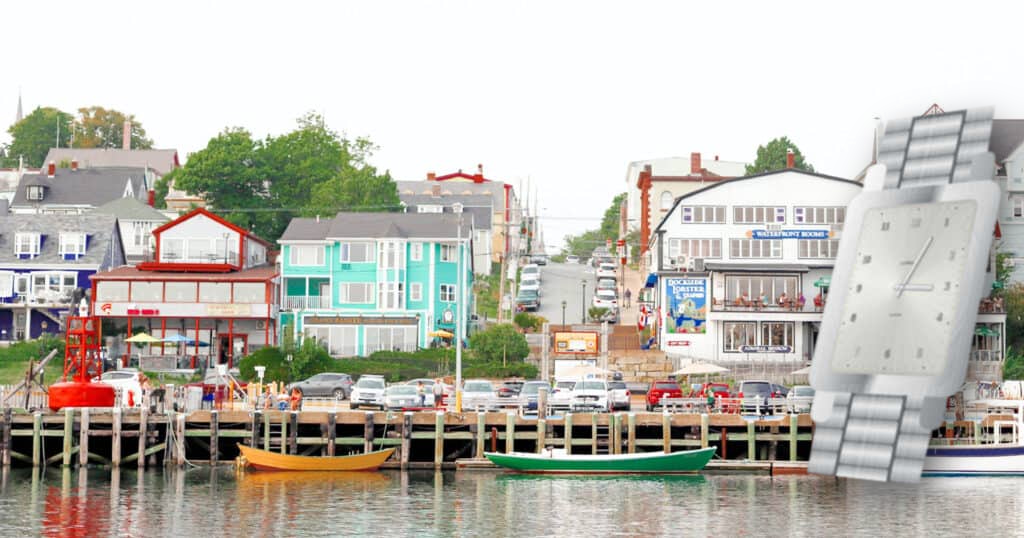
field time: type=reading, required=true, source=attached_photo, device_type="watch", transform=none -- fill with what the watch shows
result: 3:04
